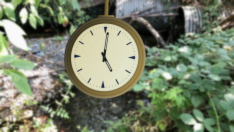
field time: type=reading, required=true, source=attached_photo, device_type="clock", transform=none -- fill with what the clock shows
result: 5:01
